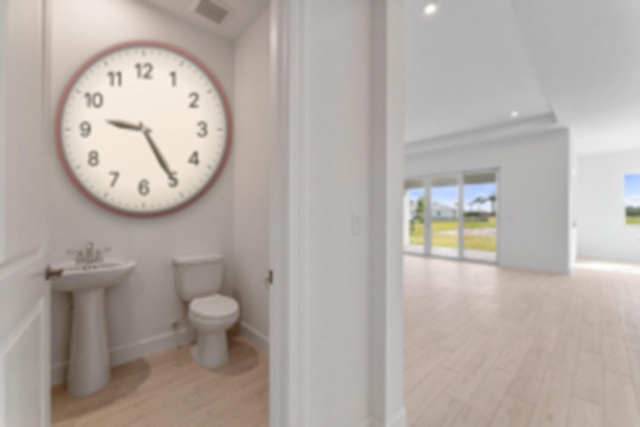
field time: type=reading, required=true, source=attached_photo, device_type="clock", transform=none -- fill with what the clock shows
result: 9:25
